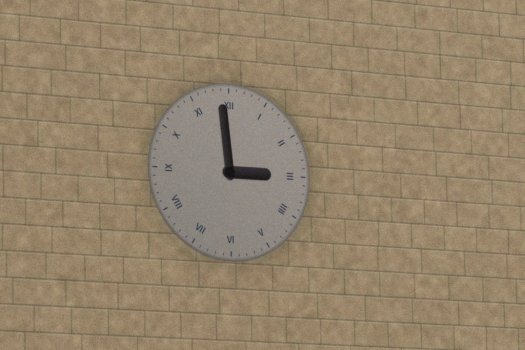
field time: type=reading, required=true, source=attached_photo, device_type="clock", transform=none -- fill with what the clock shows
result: 2:59
